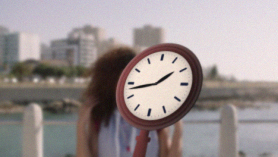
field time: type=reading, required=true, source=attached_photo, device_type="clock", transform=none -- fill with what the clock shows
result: 1:43
